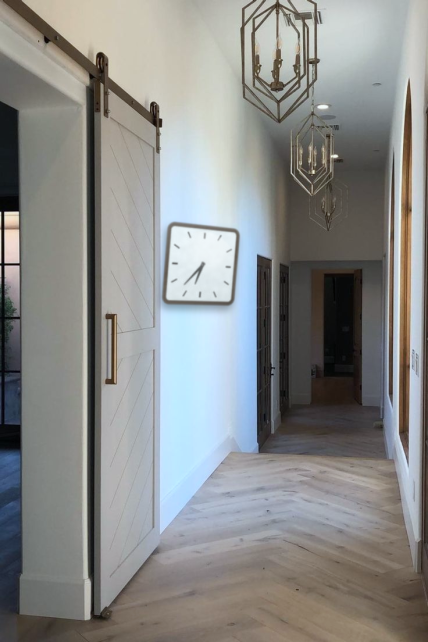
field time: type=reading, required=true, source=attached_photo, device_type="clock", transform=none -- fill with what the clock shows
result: 6:37
